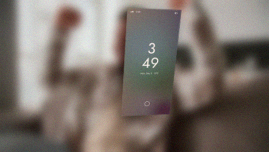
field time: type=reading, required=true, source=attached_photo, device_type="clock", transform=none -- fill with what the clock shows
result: 3:49
